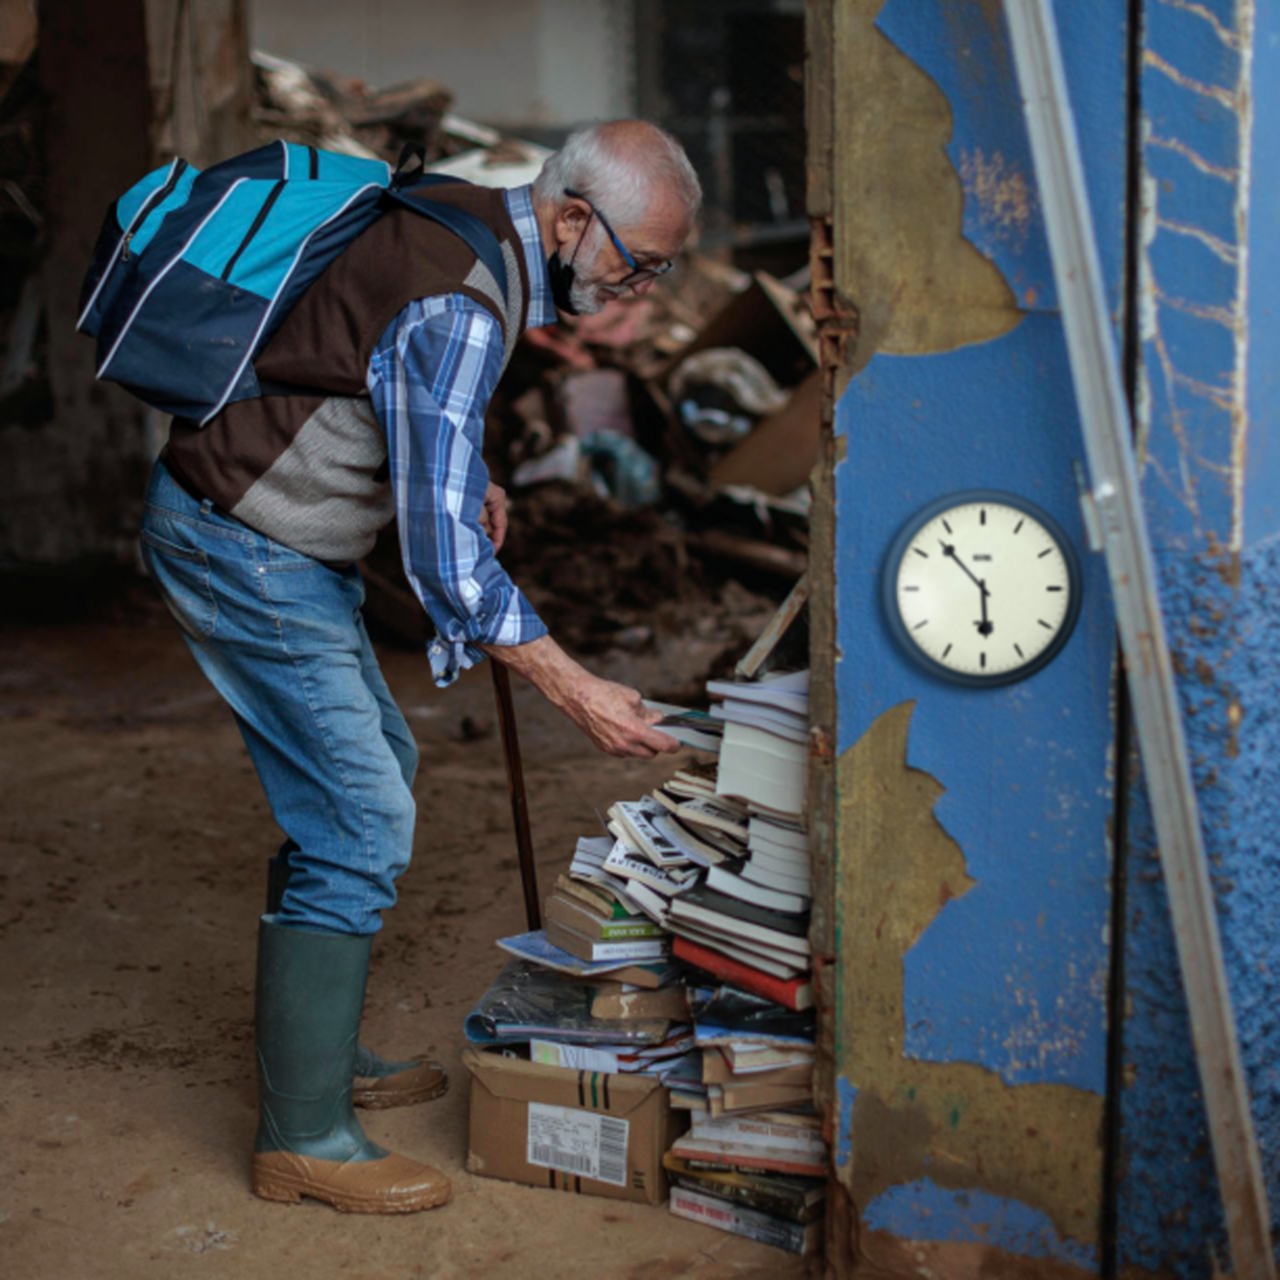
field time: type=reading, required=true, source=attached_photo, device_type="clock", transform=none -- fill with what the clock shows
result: 5:53
